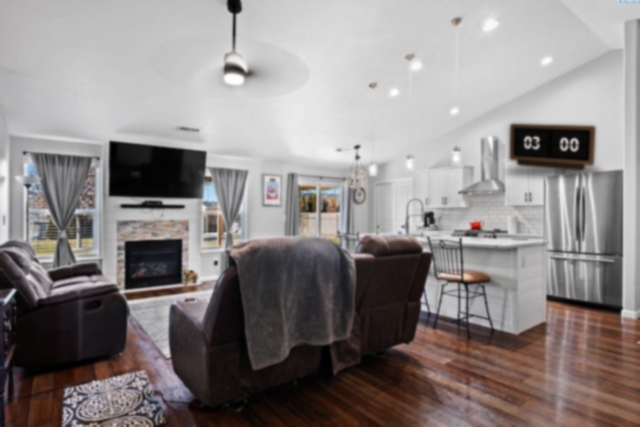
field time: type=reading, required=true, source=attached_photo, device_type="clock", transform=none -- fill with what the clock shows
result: 3:00
